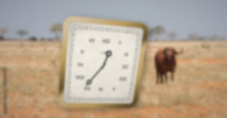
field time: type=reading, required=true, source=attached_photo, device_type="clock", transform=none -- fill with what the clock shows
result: 12:36
